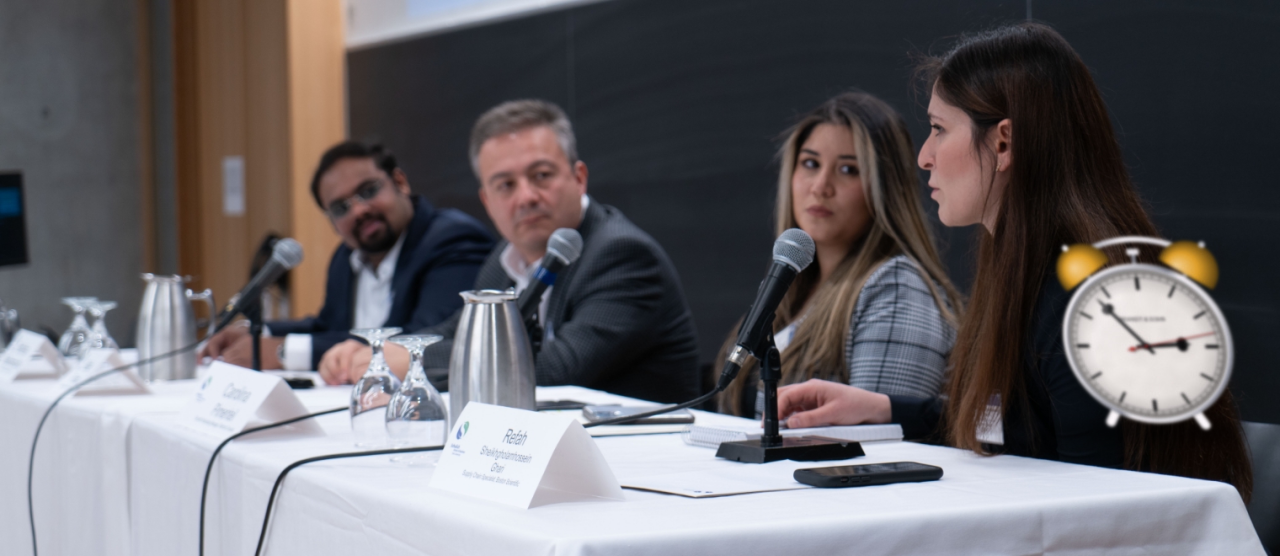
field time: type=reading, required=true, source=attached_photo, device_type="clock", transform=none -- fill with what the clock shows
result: 2:53:13
